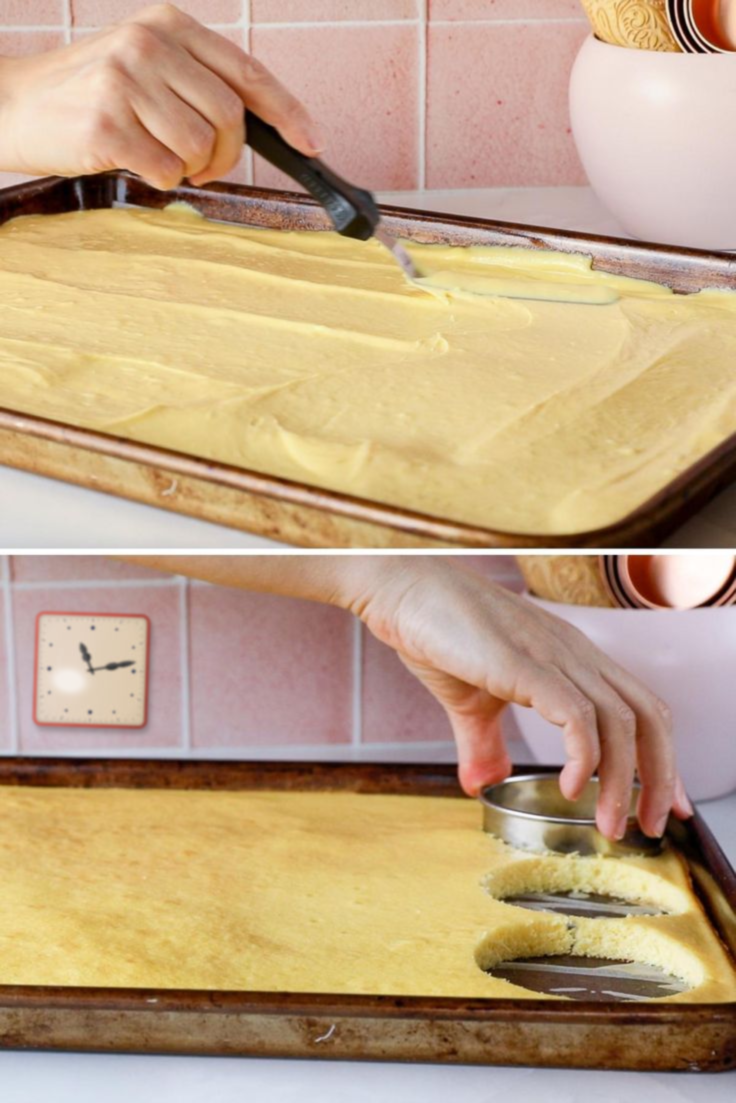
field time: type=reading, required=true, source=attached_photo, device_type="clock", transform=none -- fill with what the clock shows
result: 11:13
